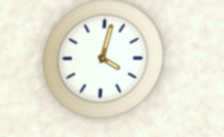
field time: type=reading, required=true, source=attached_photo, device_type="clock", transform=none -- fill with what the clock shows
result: 4:02
